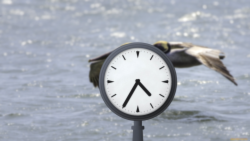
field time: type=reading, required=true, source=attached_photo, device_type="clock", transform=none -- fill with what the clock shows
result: 4:35
